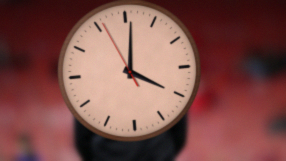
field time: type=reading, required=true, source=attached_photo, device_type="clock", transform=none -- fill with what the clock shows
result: 4:00:56
